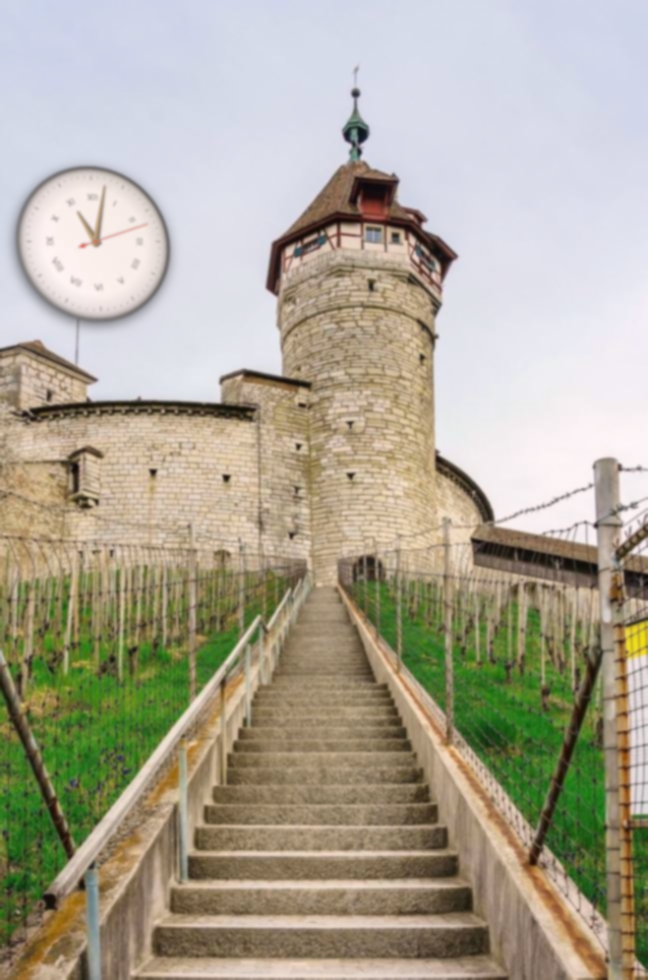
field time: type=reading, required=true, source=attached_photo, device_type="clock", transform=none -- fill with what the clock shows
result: 11:02:12
